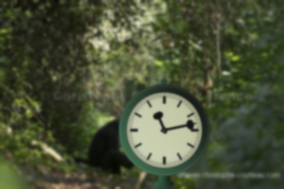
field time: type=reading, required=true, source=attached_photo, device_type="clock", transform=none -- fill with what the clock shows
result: 11:13
